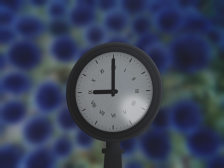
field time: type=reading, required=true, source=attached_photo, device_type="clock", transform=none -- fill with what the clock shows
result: 9:00
